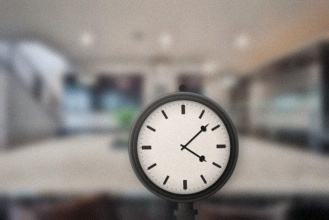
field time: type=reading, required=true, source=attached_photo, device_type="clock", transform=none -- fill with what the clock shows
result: 4:08
